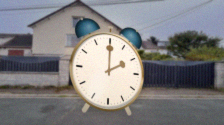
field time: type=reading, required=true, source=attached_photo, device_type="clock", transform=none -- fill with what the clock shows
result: 2:00
